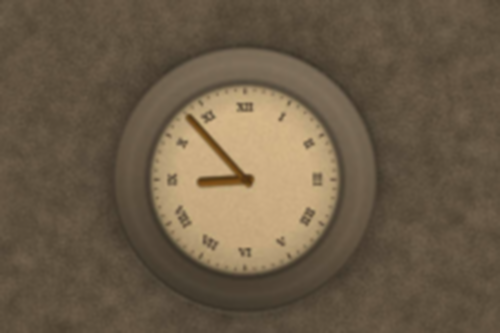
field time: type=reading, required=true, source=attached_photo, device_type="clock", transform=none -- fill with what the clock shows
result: 8:53
